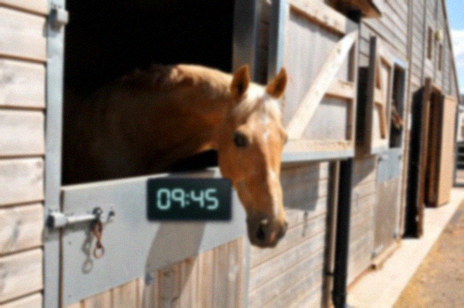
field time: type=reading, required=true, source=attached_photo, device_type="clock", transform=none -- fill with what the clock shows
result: 9:45
